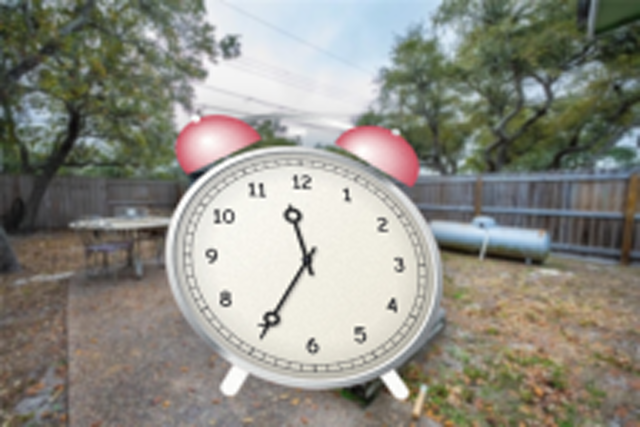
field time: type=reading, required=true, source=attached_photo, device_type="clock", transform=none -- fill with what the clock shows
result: 11:35
